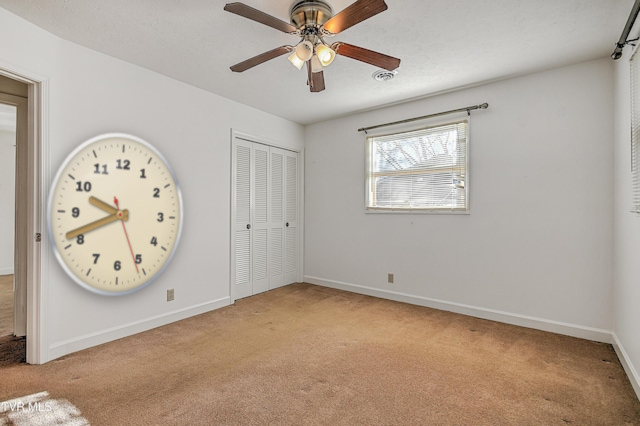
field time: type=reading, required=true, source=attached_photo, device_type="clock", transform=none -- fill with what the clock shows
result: 9:41:26
